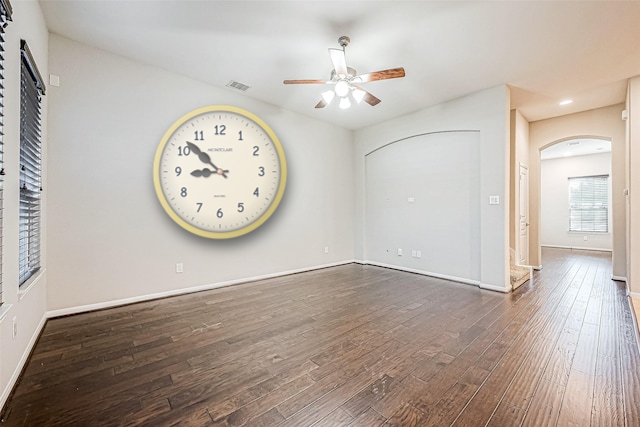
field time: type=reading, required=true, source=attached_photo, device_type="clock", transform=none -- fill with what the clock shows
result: 8:52
